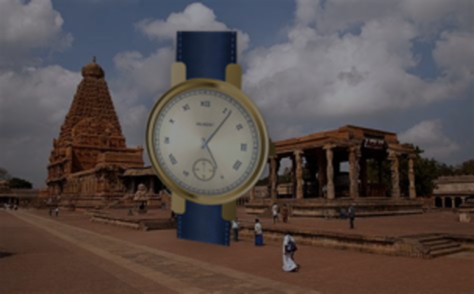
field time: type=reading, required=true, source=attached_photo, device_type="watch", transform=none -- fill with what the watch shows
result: 5:06
